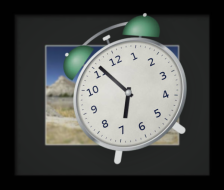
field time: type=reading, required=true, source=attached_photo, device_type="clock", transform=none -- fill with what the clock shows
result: 6:56
